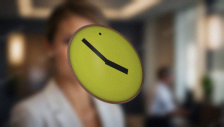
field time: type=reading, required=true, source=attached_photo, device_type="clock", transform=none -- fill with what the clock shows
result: 3:53
